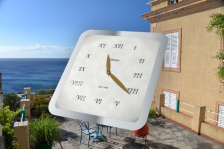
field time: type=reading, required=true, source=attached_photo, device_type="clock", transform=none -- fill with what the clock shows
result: 11:21
